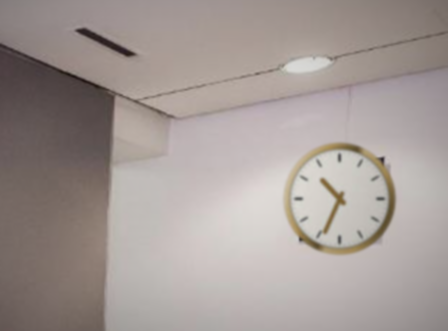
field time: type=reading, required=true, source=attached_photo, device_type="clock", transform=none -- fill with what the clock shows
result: 10:34
